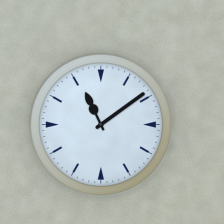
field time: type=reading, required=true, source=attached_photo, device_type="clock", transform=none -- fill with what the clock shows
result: 11:09
